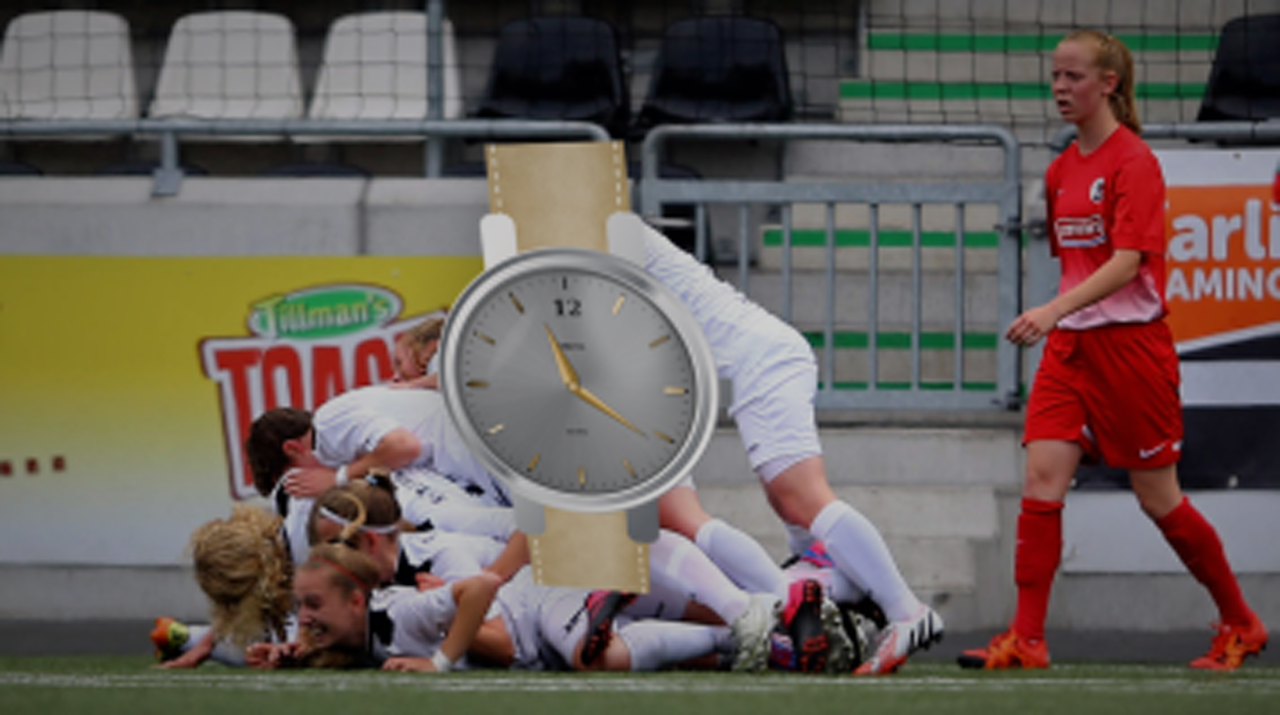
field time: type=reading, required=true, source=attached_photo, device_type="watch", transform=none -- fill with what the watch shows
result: 11:21
